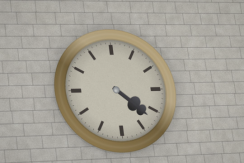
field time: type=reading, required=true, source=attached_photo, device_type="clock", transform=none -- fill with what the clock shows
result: 4:22
